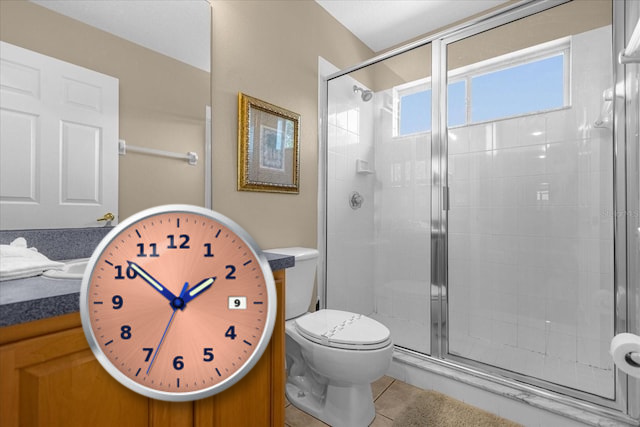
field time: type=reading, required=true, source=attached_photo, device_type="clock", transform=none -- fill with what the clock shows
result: 1:51:34
